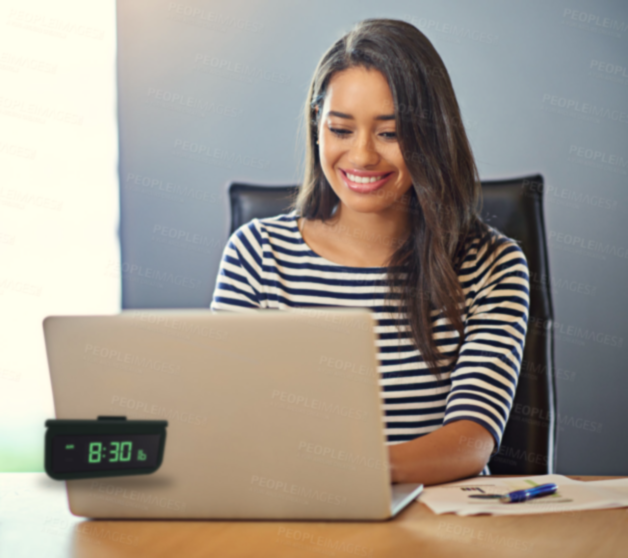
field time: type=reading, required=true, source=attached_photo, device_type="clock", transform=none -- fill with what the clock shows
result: 8:30
